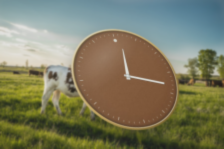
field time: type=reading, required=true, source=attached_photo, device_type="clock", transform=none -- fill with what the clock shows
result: 12:18
